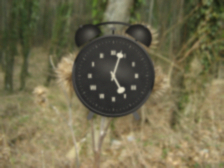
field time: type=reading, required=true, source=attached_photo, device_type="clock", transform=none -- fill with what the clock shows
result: 5:03
